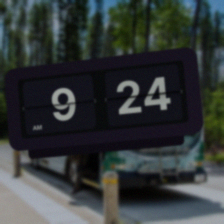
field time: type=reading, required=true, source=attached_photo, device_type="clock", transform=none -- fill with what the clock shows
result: 9:24
